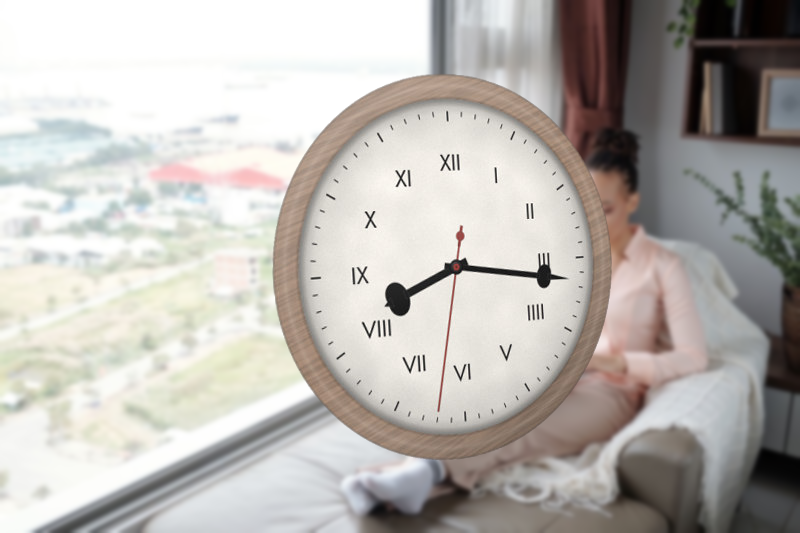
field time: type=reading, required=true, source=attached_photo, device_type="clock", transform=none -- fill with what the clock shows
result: 8:16:32
